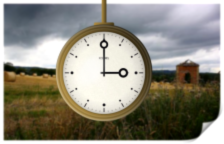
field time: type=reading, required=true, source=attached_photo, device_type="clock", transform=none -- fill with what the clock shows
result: 3:00
